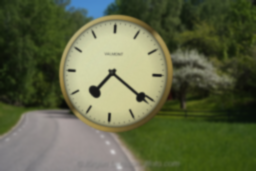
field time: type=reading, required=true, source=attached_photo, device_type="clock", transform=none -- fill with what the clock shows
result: 7:21
